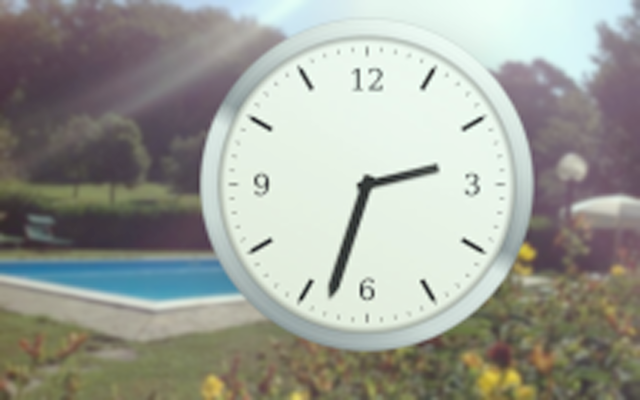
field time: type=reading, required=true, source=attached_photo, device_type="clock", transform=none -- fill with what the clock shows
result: 2:33
